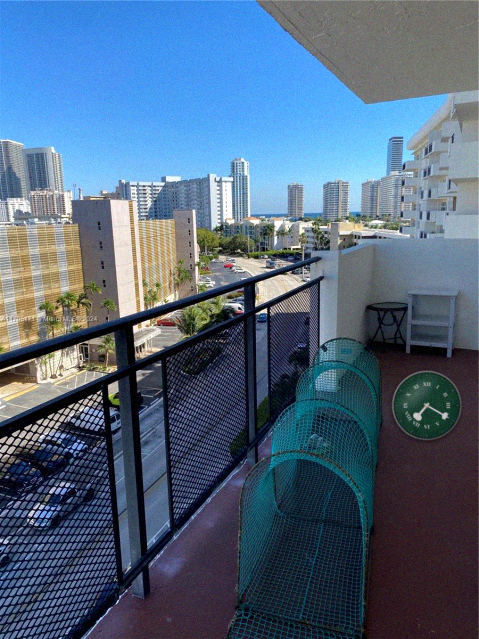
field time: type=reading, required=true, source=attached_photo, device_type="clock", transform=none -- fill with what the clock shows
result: 7:20
